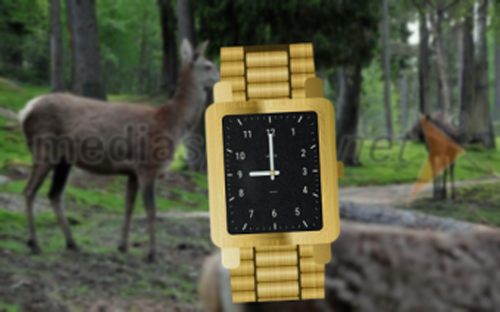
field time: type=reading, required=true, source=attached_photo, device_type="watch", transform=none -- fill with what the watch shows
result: 9:00
